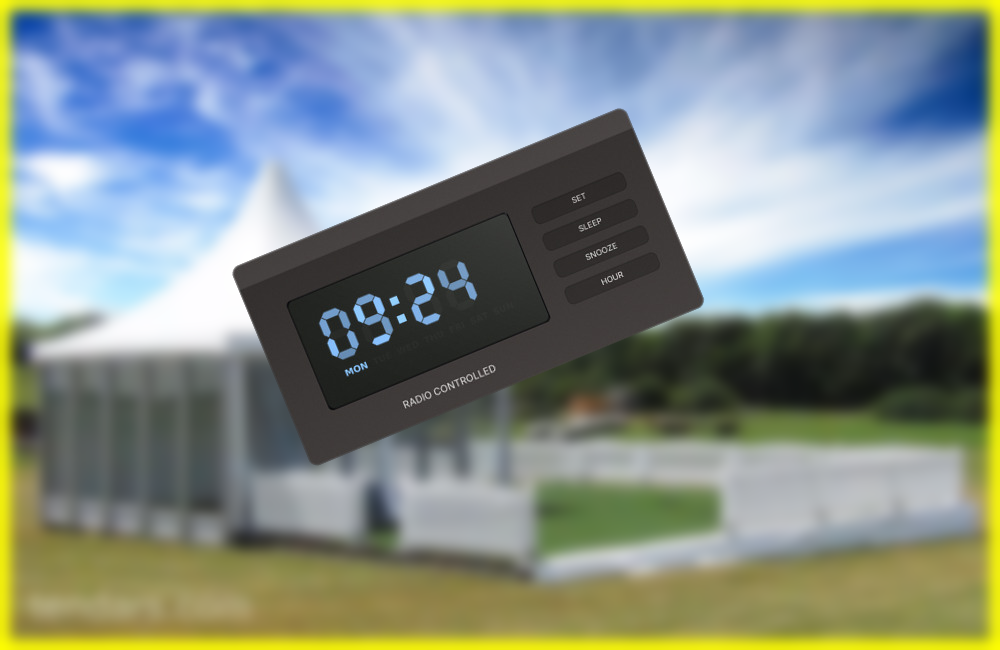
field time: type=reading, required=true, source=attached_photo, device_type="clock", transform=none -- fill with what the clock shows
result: 9:24
